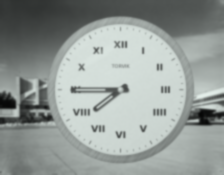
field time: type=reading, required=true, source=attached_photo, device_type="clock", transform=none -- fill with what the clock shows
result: 7:45
